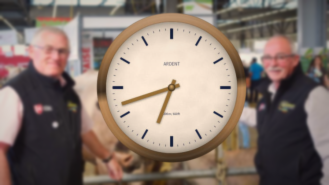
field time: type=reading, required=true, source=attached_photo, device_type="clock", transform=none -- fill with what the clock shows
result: 6:42
